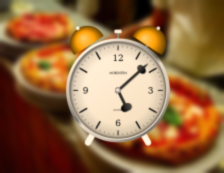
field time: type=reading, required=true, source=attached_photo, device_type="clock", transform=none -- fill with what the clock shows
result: 5:08
